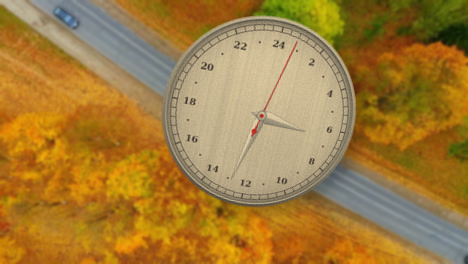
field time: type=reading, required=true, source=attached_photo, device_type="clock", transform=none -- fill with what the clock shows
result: 6:32:02
